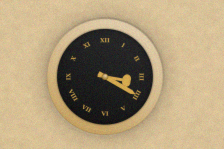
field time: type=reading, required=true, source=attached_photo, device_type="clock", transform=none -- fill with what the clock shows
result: 3:20
